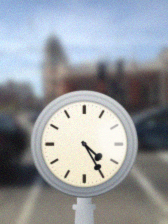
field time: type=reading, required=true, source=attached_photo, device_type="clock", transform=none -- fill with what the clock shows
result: 4:25
